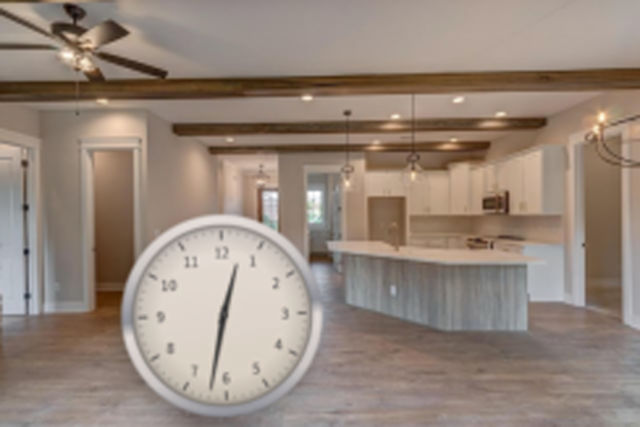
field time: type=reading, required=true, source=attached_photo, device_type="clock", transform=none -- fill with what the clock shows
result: 12:32
